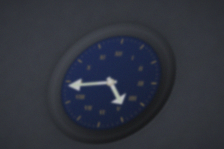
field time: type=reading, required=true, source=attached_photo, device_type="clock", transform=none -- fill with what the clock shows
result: 4:44
